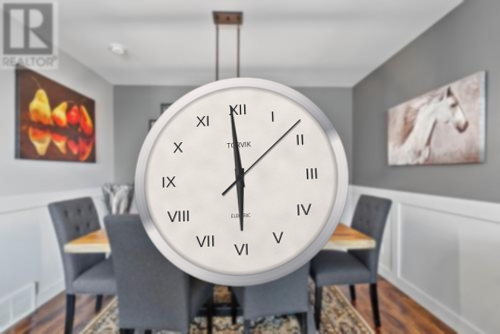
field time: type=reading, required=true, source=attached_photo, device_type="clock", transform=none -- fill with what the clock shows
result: 5:59:08
